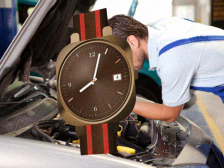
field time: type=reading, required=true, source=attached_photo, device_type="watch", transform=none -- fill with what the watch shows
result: 8:03
